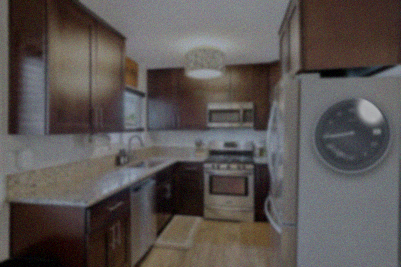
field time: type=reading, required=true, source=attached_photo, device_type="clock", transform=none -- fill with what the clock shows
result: 8:44
